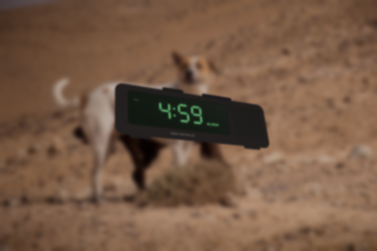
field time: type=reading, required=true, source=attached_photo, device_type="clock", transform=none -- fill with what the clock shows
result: 4:59
